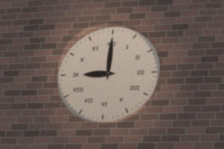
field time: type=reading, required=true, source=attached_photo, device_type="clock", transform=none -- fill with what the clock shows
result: 9:00
